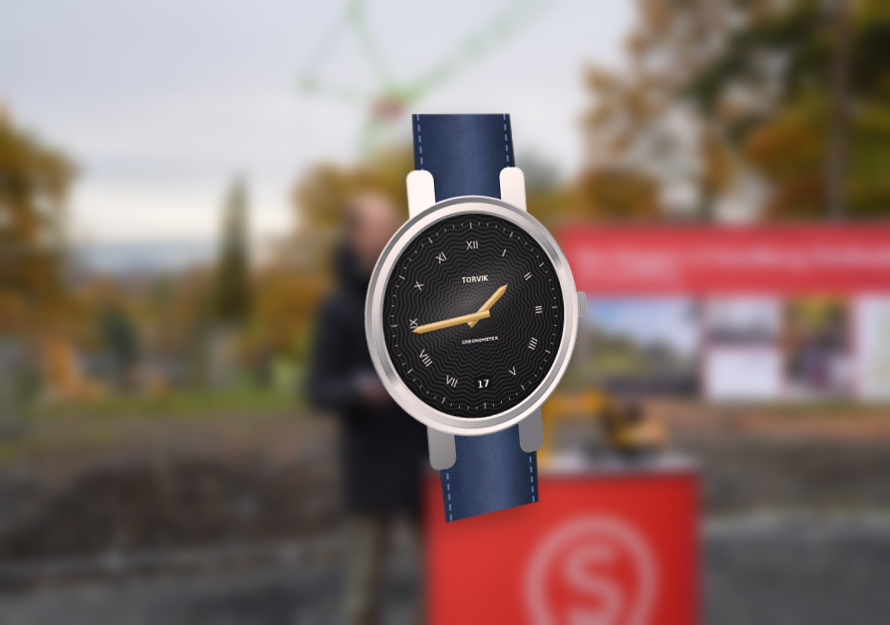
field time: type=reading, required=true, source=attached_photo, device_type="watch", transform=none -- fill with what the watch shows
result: 1:44
